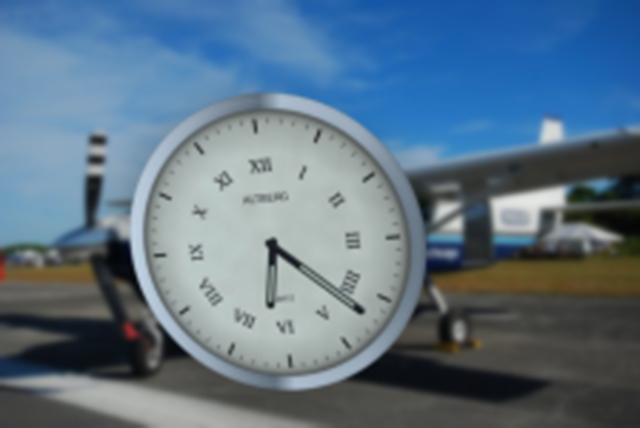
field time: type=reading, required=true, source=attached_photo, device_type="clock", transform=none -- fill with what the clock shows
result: 6:22
